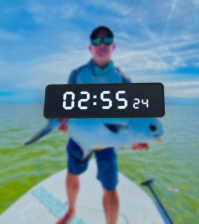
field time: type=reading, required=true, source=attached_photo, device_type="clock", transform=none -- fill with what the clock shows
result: 2:55:24
